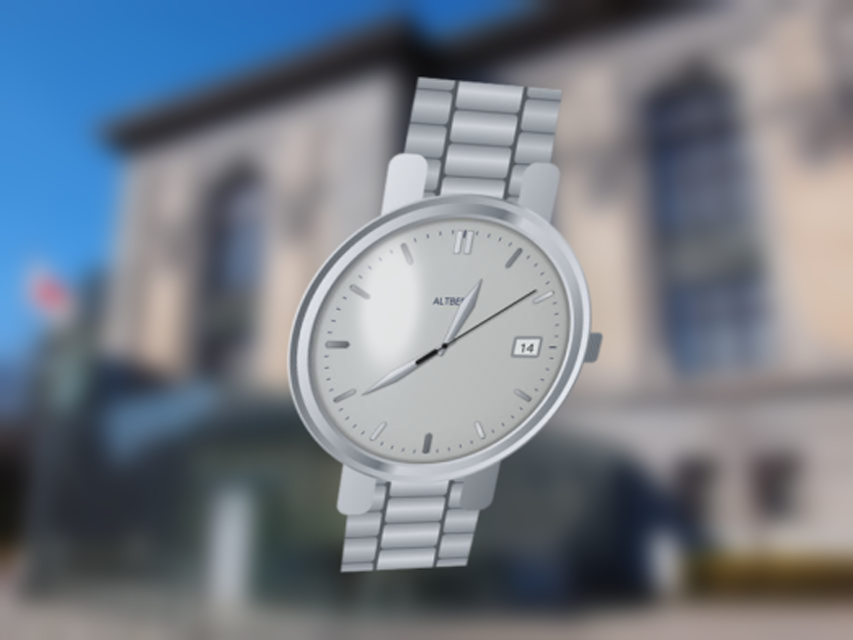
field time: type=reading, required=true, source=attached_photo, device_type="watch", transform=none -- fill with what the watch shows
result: 12:39:09
